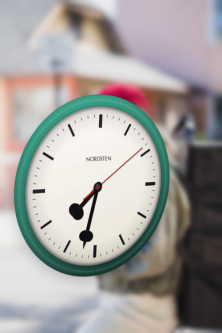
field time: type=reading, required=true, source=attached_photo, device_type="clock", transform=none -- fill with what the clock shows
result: 7:32:09
